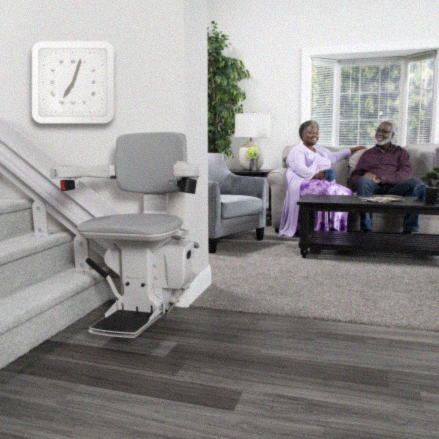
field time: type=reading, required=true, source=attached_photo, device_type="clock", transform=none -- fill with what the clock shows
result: 7:03
